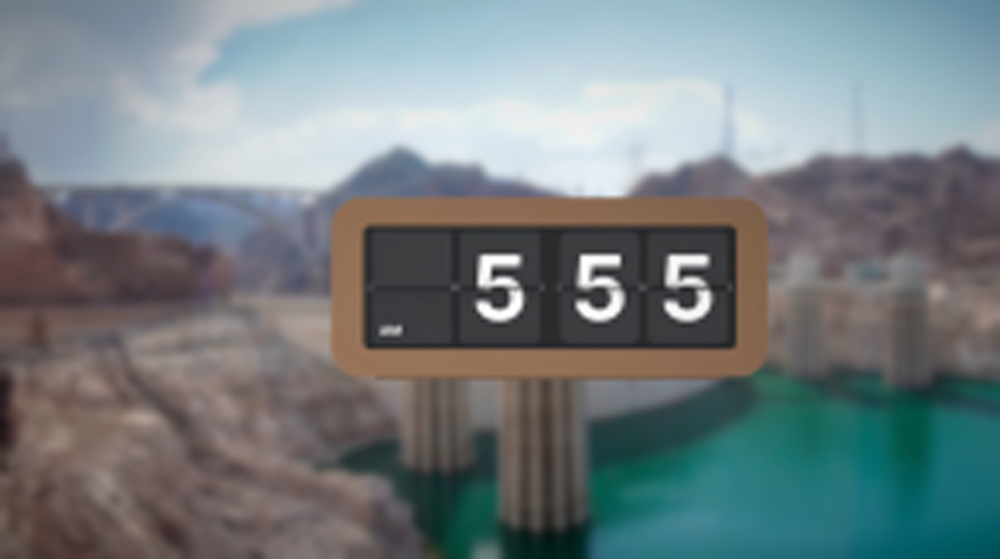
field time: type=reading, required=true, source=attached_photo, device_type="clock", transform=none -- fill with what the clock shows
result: 5:55
